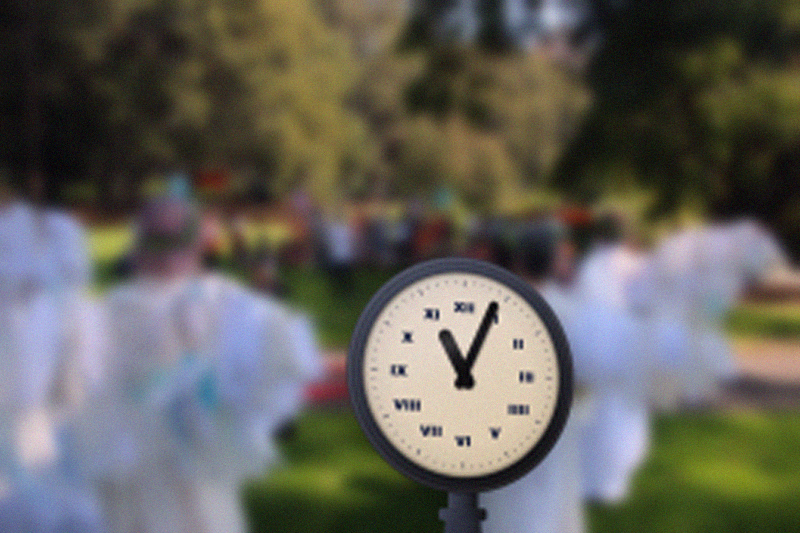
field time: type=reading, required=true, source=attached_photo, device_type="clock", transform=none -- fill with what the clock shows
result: 11:04
